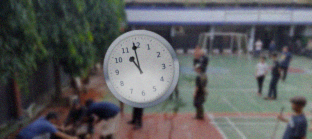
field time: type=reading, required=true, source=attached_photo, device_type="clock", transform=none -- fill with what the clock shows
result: 10:59
